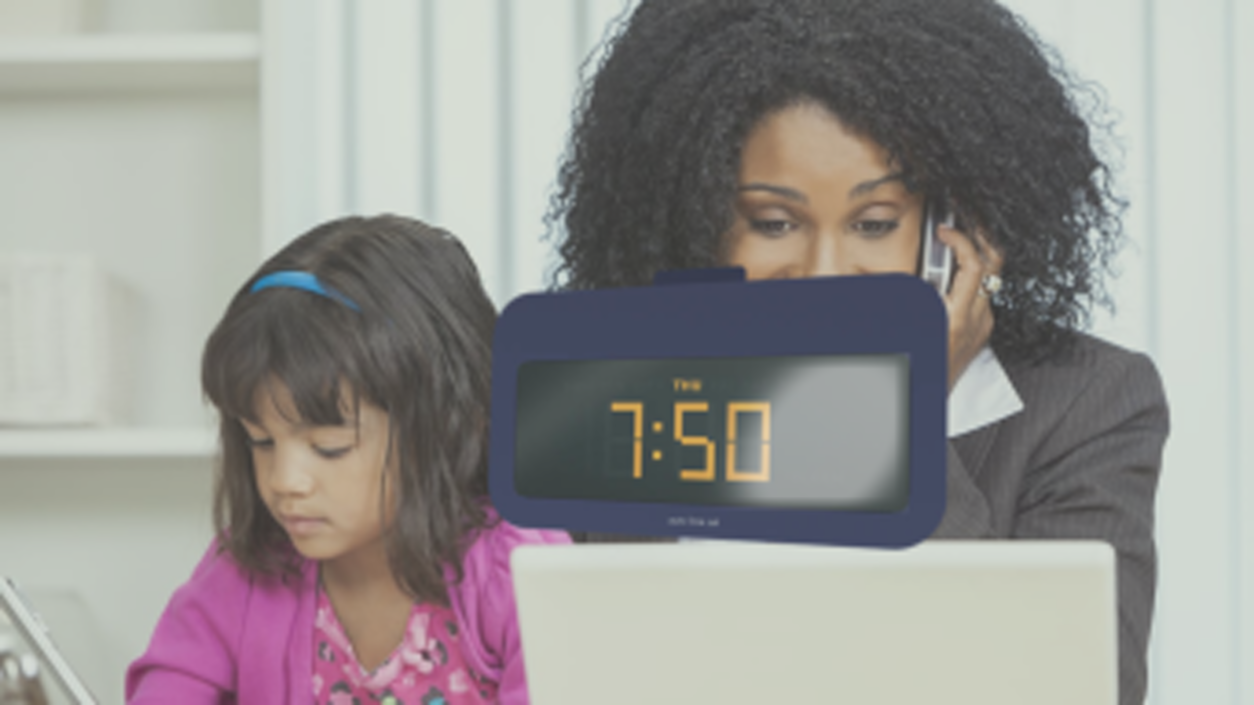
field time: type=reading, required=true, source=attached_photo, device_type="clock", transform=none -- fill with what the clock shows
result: 7:50
